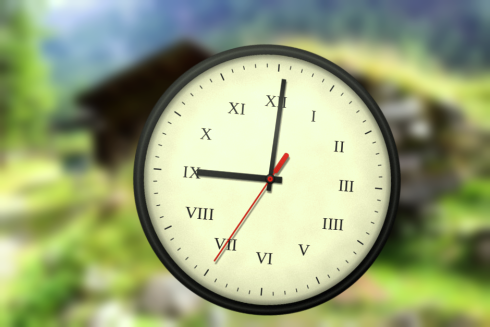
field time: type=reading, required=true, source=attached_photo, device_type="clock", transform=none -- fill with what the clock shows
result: 9:00:35
